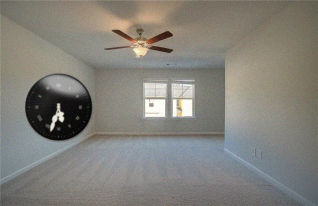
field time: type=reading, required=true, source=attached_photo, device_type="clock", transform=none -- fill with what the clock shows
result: 5:33
